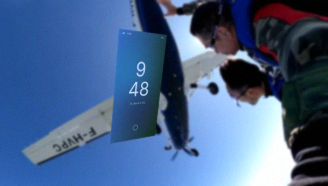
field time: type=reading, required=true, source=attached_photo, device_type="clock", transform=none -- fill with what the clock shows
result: 9:48
